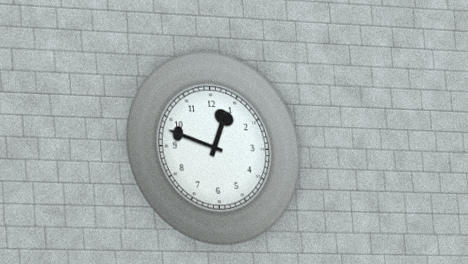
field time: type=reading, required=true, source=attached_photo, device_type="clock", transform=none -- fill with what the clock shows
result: 12:48
